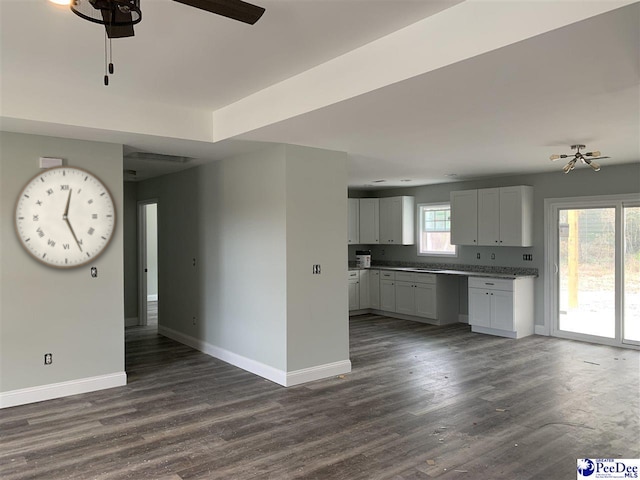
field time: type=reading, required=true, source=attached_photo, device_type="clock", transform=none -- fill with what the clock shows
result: 12:26
